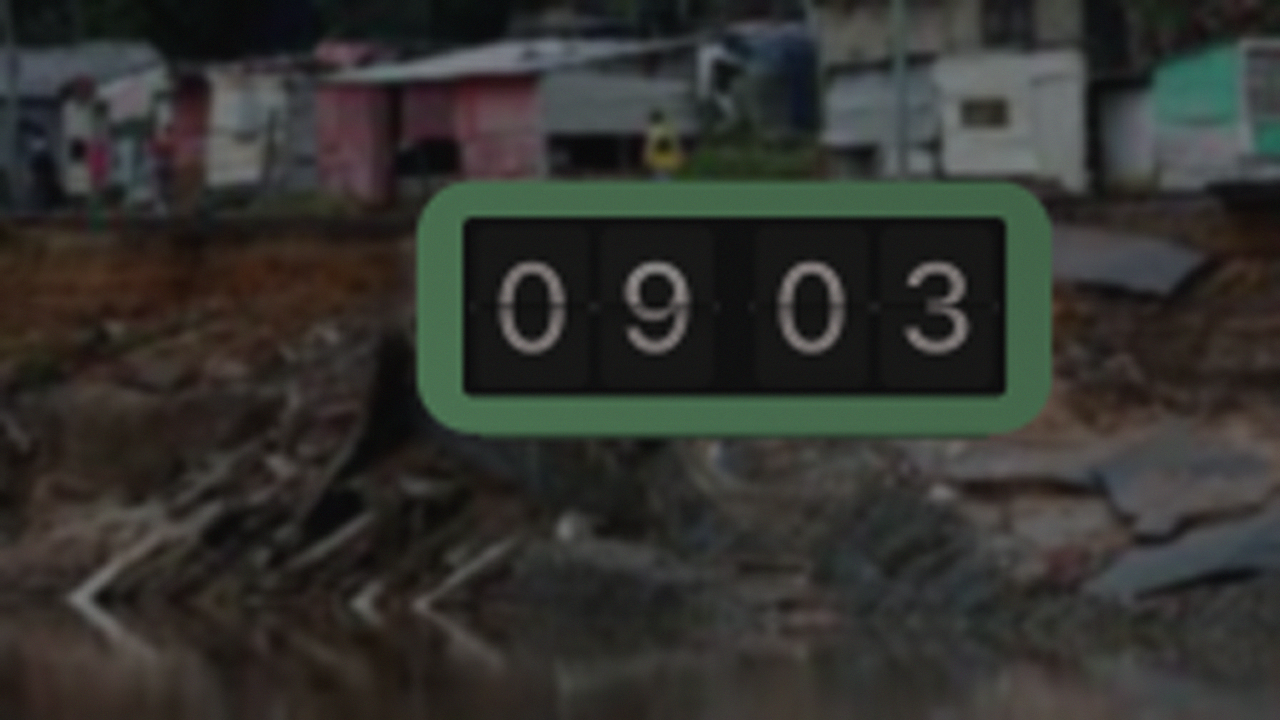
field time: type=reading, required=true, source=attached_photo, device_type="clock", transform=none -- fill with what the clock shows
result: 9:03
